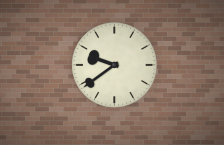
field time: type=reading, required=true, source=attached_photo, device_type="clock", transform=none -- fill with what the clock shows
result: 9:39
